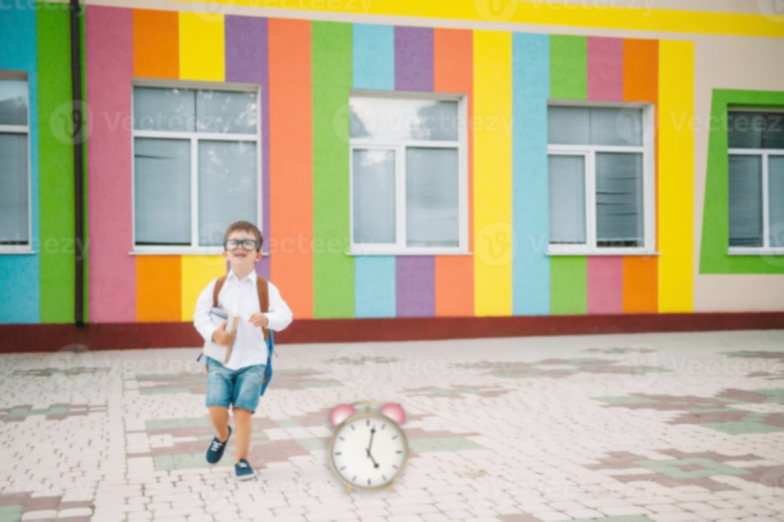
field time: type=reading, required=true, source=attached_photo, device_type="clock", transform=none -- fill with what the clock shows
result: 5:02
